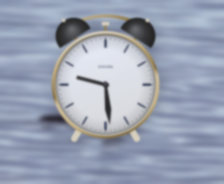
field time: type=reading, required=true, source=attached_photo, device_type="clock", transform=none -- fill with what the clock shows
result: 9:29
